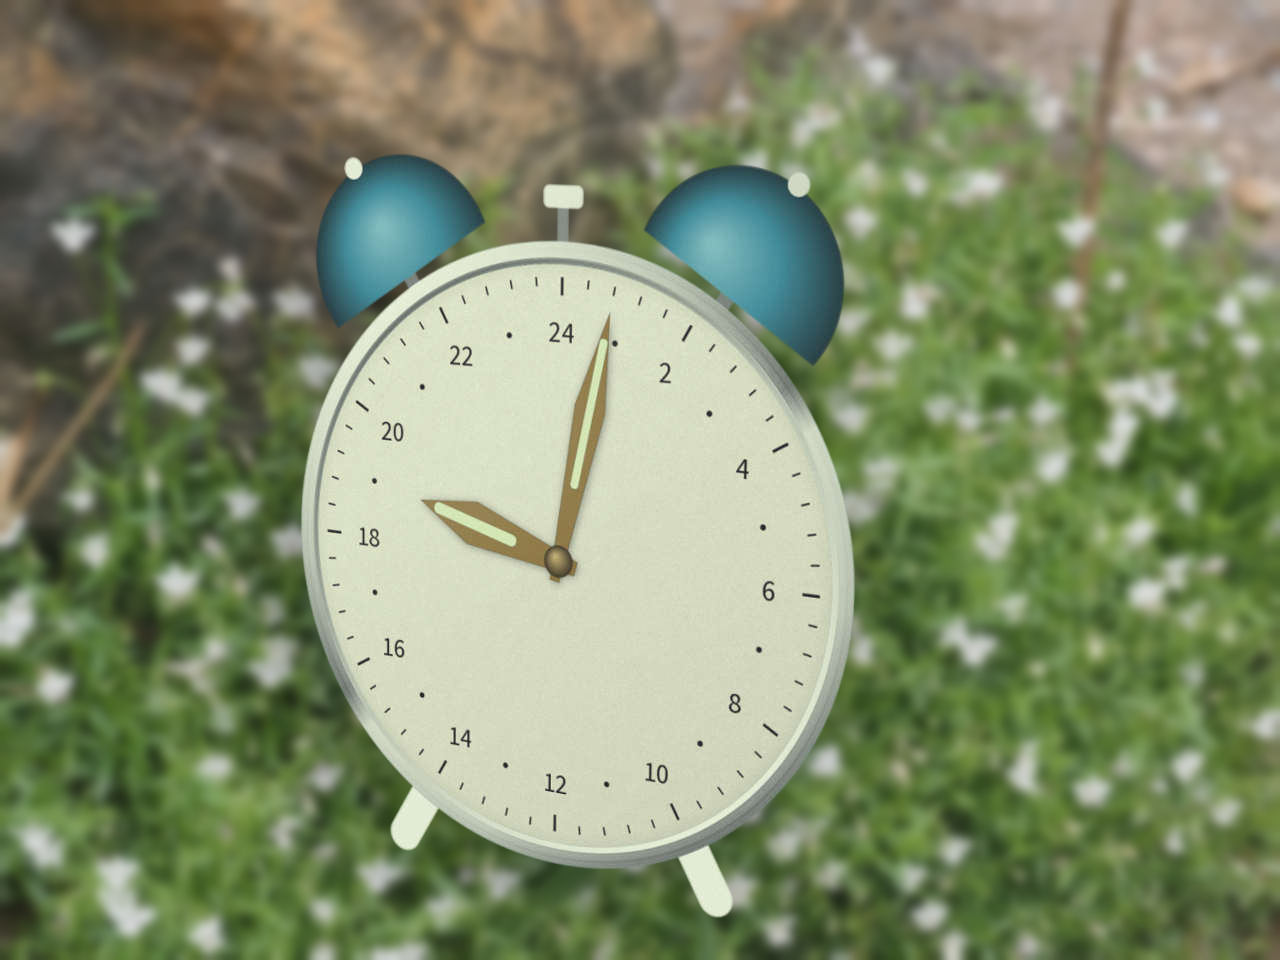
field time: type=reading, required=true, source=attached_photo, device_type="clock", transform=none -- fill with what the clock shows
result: 19:02
